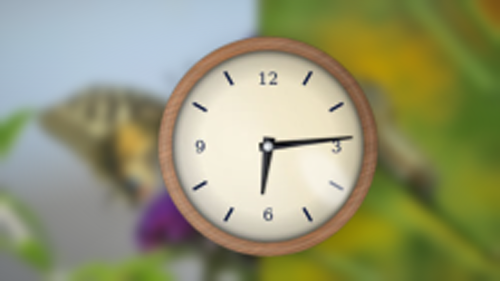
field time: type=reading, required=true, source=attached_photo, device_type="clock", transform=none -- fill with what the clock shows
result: 6:14
